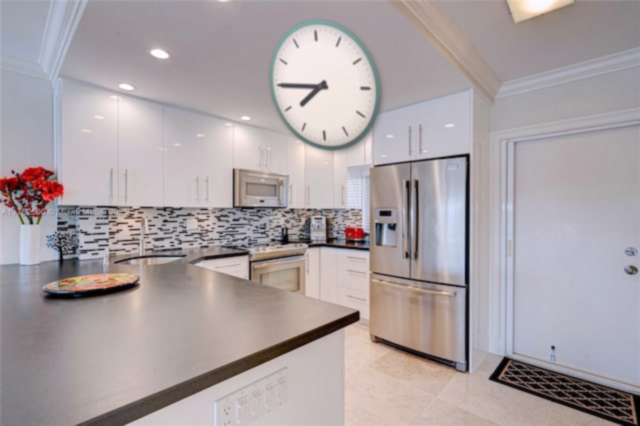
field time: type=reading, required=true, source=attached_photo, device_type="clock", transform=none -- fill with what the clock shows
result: 7:45
